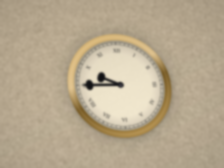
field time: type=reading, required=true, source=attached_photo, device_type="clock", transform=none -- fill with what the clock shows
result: 9:45
